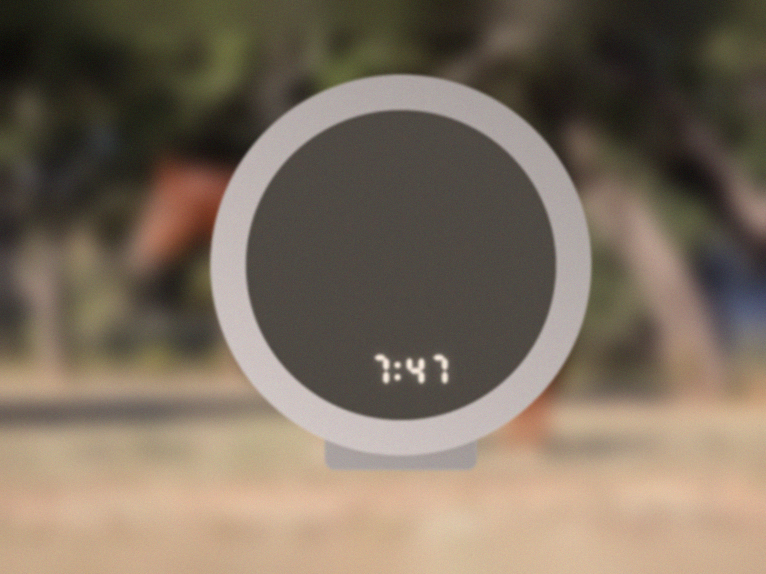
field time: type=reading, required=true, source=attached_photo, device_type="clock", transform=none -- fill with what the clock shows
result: 7:47
